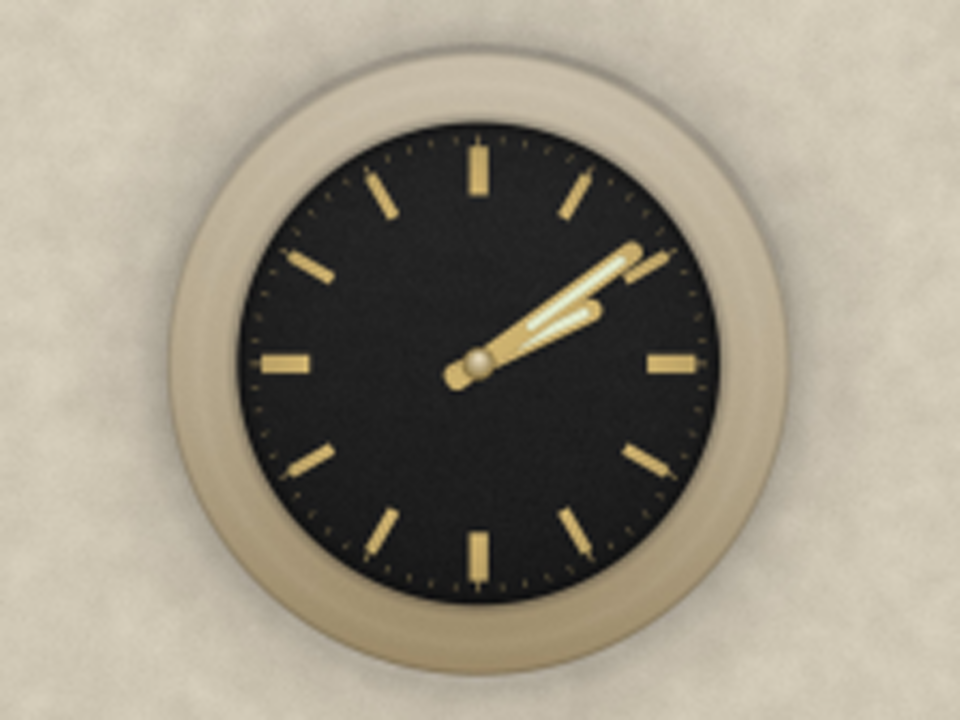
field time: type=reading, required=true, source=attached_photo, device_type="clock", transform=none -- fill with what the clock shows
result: 2:09
